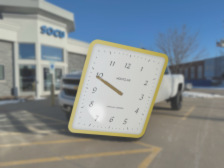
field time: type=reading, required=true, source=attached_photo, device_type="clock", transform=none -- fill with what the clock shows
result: 9:49
